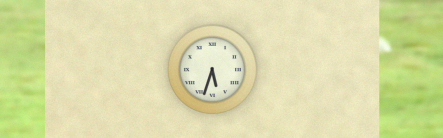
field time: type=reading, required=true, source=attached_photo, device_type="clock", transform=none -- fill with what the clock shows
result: 5:33
